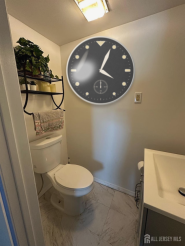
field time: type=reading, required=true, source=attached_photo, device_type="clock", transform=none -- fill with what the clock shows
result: 4:04
